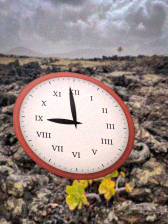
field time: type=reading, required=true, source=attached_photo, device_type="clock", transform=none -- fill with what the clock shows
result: 8:59
